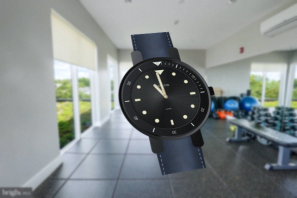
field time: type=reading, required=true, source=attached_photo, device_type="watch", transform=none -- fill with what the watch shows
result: 10:59
